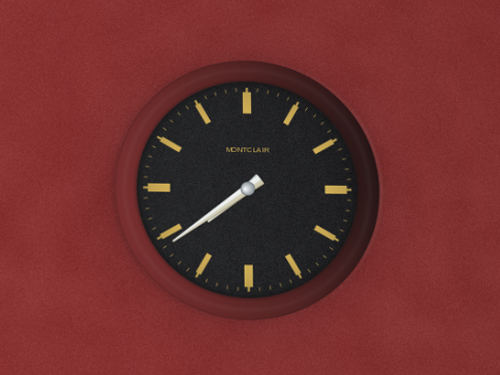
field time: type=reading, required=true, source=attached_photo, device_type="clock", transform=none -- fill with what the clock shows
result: 7:39
